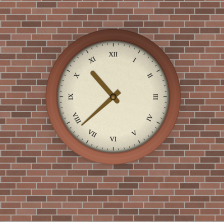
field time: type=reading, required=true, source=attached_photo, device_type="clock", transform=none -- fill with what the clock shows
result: 10:38
